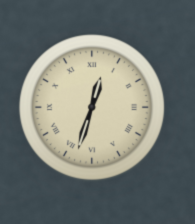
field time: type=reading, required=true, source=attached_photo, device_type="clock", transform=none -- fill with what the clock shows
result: 12:33
